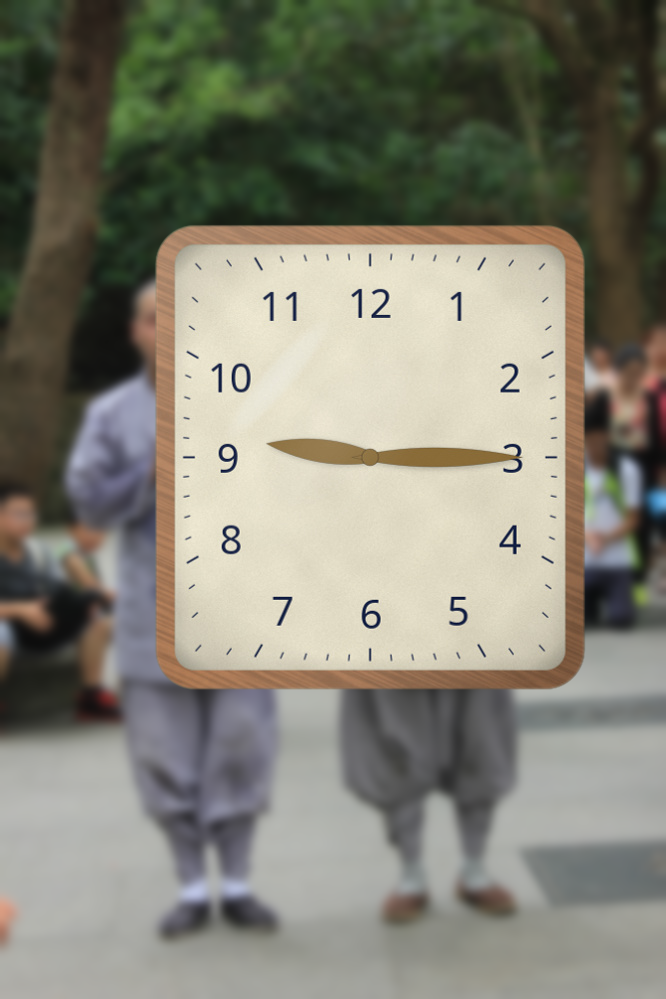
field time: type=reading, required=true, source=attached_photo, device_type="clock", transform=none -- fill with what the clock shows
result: 9:15
